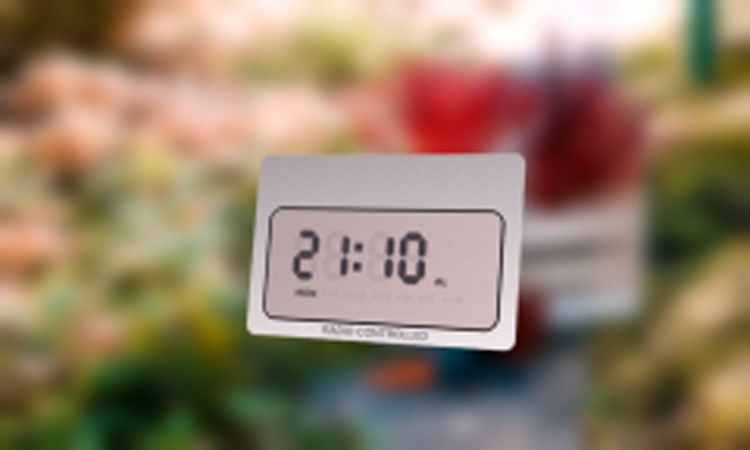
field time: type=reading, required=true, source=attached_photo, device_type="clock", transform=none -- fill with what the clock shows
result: 21:10
